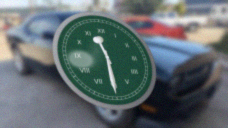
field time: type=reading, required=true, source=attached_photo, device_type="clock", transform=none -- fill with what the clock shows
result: 11:30
